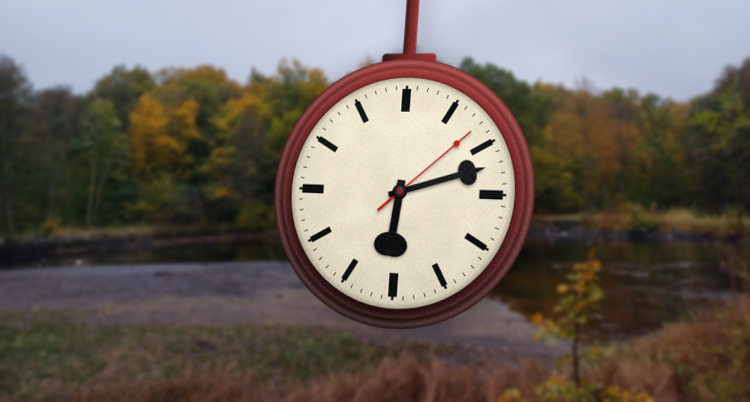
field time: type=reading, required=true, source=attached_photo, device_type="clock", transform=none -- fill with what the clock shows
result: 6:12:08
